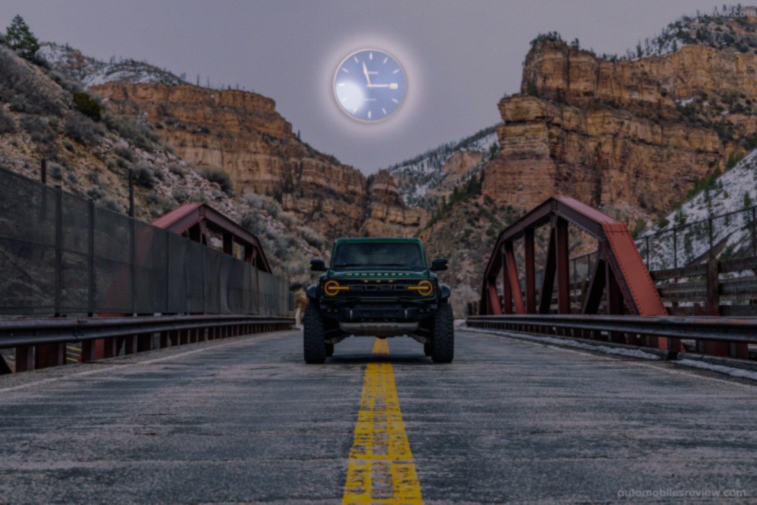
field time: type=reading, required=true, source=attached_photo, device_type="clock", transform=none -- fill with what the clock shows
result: 2:57
